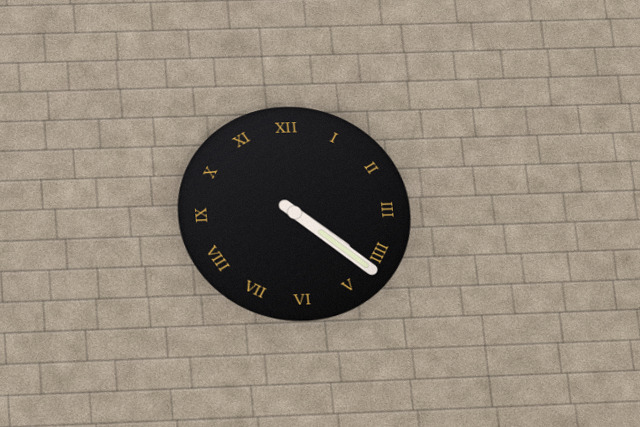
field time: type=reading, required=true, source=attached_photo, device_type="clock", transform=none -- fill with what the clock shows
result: 4:22
